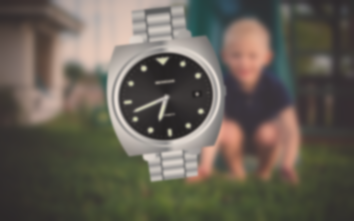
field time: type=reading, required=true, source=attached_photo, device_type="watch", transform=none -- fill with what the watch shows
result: 6:42
